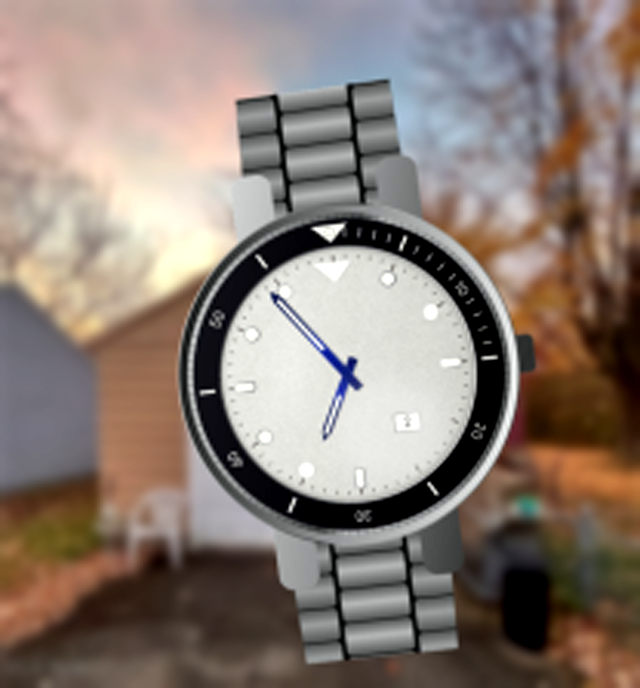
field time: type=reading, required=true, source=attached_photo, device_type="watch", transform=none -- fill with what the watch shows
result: 6:54
